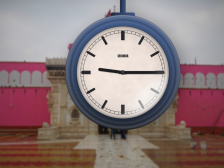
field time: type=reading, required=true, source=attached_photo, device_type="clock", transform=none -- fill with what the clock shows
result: 9:15
